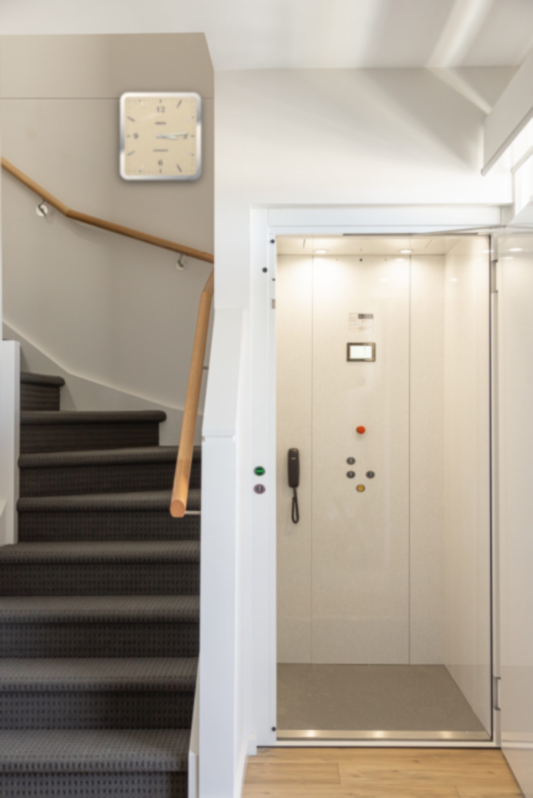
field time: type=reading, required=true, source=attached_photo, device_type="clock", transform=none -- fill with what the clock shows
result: 3:14
